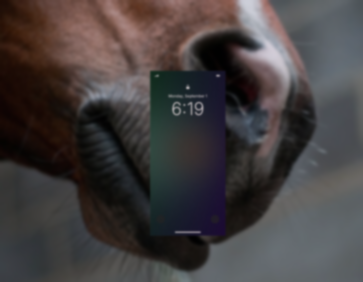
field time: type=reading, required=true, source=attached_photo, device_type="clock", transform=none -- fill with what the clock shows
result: 6:19
